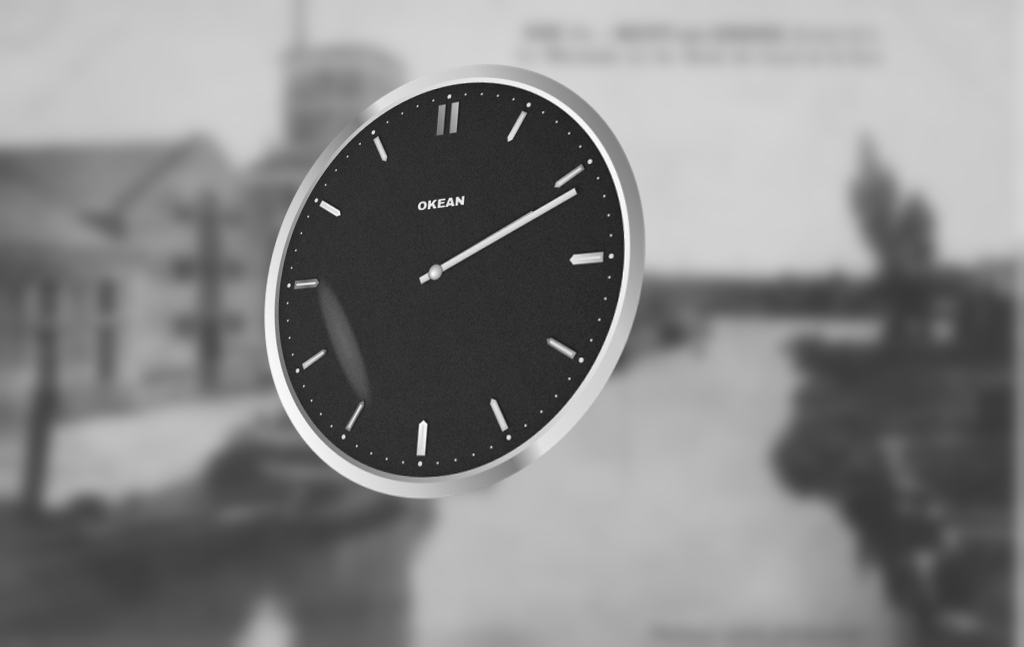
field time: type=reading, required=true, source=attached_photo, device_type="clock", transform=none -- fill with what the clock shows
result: 2:11
